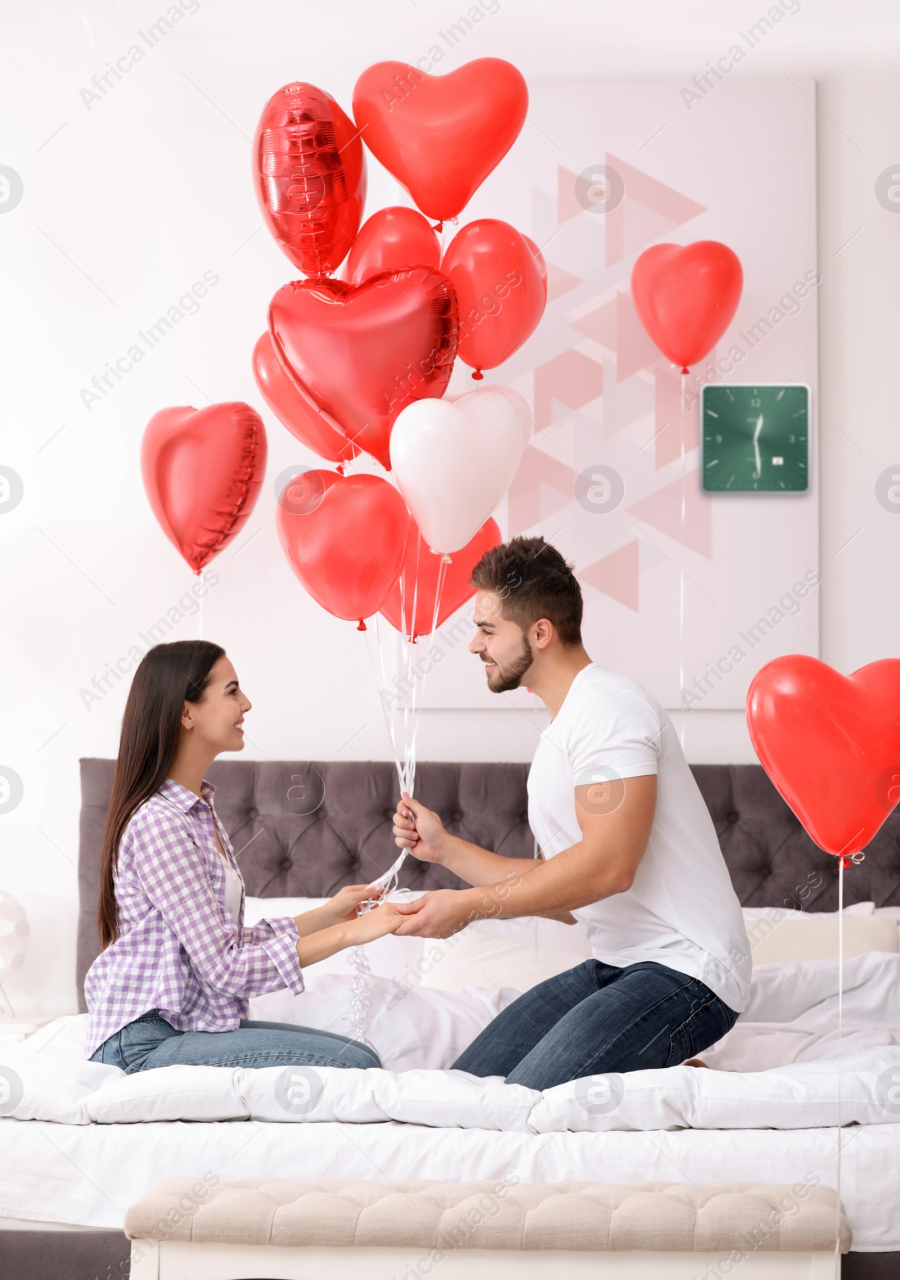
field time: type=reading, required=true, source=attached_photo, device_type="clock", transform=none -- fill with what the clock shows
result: 12:29
